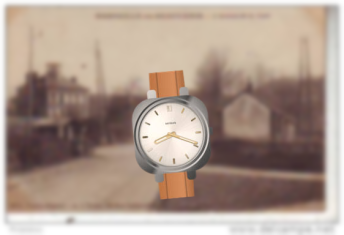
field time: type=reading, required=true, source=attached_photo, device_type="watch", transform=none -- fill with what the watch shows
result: 8:19
